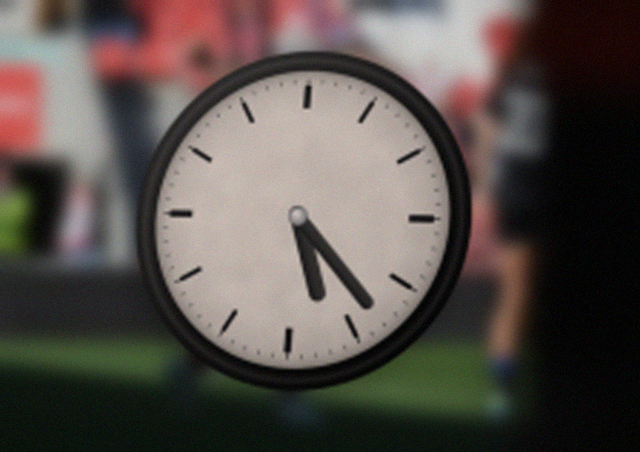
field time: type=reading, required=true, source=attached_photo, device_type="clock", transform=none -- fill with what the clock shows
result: 5:23
